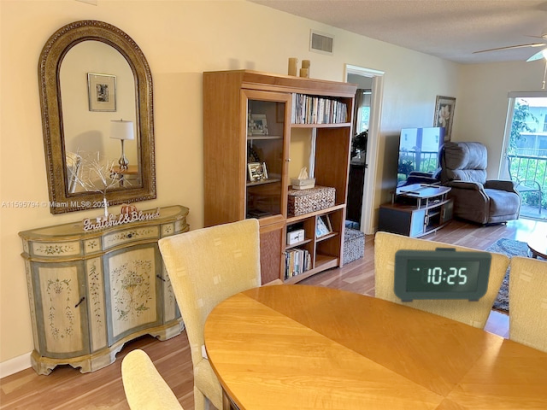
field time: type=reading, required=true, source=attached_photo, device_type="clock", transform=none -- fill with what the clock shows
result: 10:25
